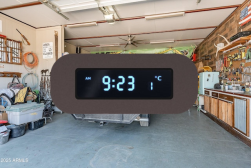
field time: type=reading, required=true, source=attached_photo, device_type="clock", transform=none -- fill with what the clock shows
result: 9:23
